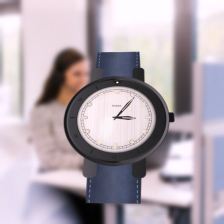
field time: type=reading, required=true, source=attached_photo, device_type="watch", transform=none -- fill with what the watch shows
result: 3:06
